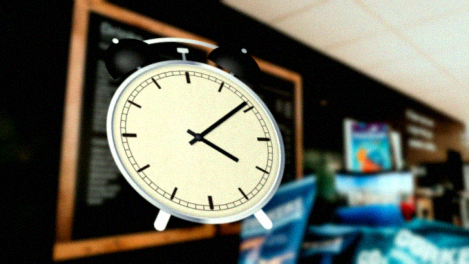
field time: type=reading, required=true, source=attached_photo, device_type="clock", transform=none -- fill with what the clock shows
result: 4:09
